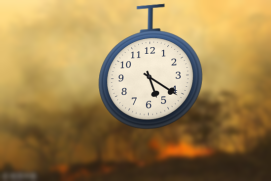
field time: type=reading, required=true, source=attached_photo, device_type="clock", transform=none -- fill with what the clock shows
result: 5:21
